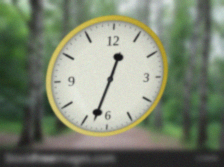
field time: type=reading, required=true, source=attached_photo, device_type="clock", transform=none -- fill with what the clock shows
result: 12:33
